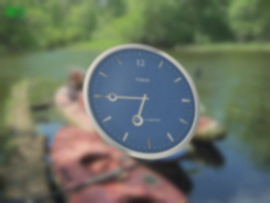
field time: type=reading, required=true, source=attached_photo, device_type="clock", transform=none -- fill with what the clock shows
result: 6:45
